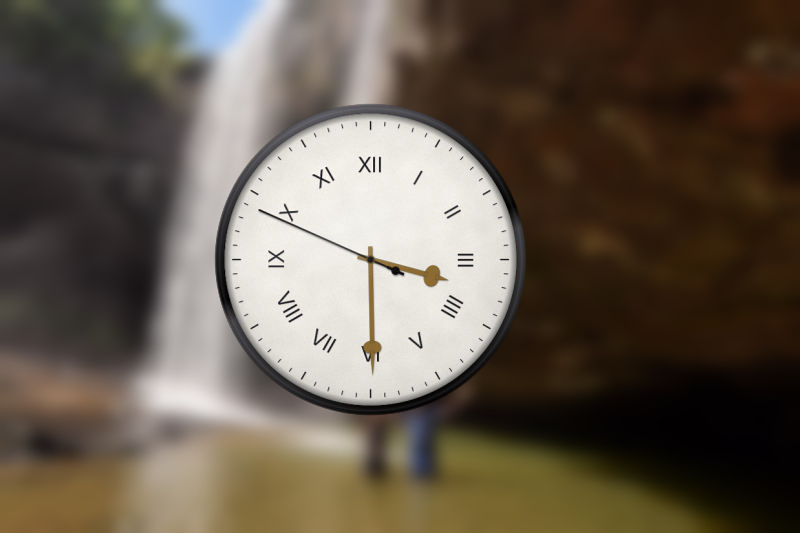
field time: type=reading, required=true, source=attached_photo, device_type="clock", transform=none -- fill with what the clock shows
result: 3:29:49
